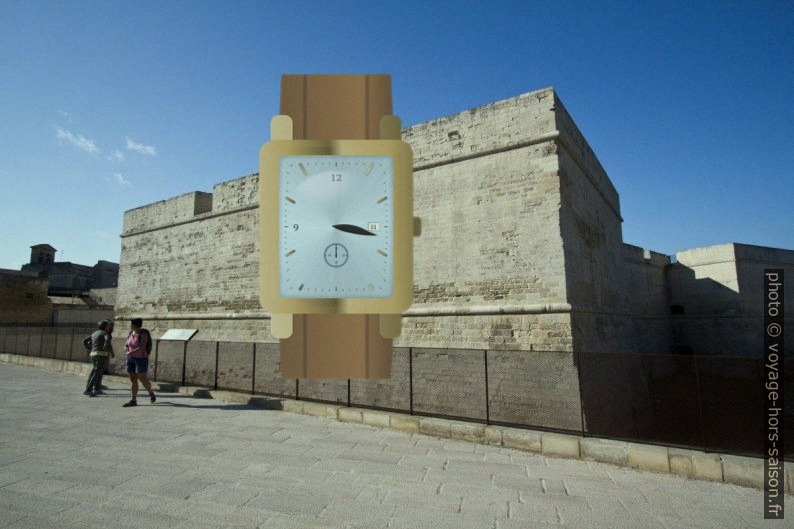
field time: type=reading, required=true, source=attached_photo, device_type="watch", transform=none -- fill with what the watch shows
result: 3:17
